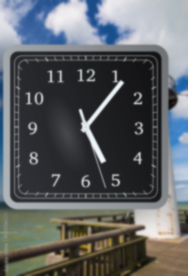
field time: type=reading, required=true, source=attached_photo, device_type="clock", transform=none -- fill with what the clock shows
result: 5:06:27
